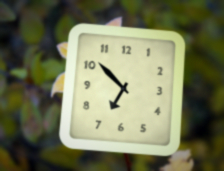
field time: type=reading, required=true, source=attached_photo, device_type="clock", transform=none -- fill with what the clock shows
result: 6:52
